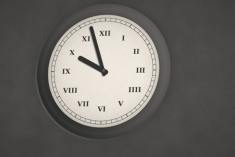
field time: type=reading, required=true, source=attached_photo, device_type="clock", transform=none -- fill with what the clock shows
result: 9:57
